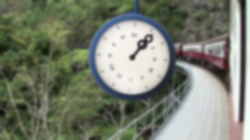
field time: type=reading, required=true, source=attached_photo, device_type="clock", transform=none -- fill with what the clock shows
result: 1:06
